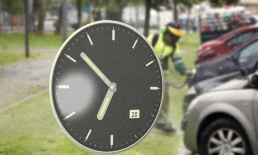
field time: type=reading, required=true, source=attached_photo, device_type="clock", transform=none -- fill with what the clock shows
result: 6:52
